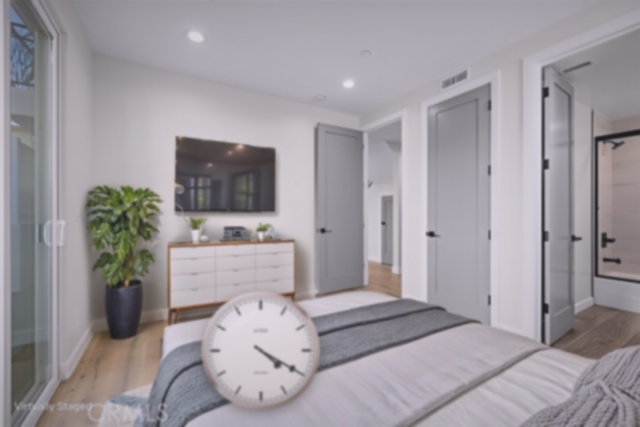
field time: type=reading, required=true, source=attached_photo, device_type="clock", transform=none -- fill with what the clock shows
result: 4:20
